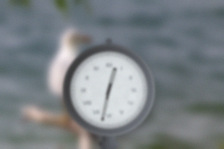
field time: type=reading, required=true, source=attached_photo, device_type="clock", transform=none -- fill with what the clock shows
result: 12:32
